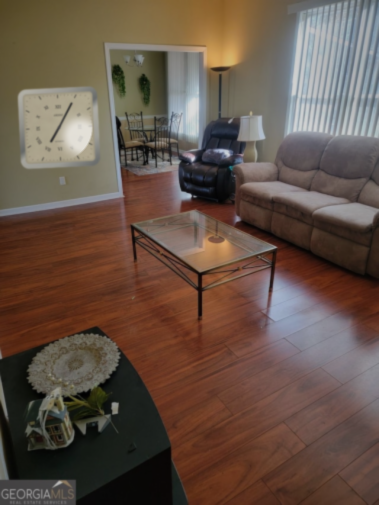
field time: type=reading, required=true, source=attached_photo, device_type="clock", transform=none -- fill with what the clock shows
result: 7:05
